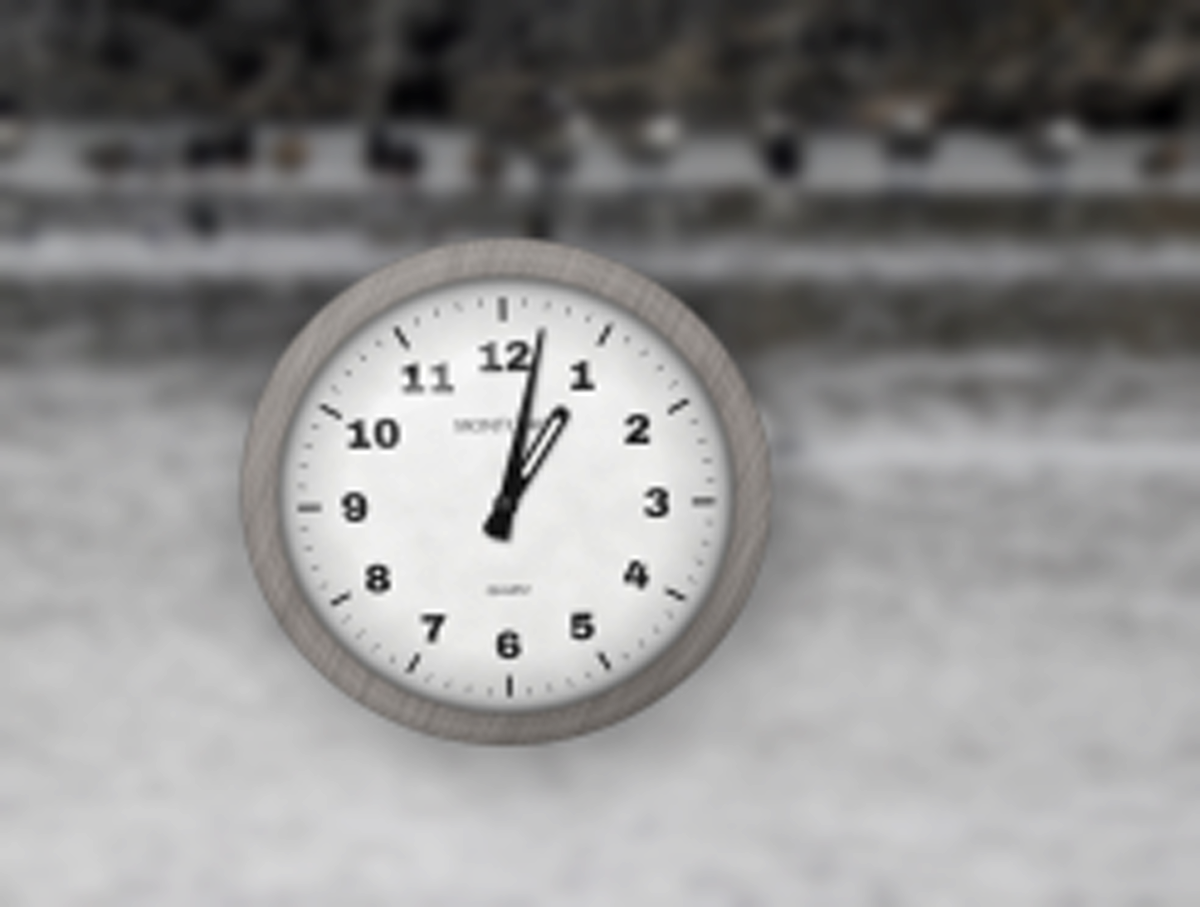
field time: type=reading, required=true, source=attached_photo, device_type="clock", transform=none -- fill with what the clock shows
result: 1:02
